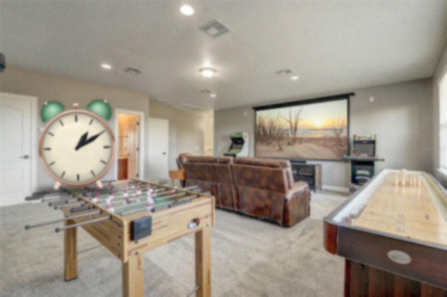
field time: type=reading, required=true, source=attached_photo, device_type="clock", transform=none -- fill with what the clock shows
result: 1:10
